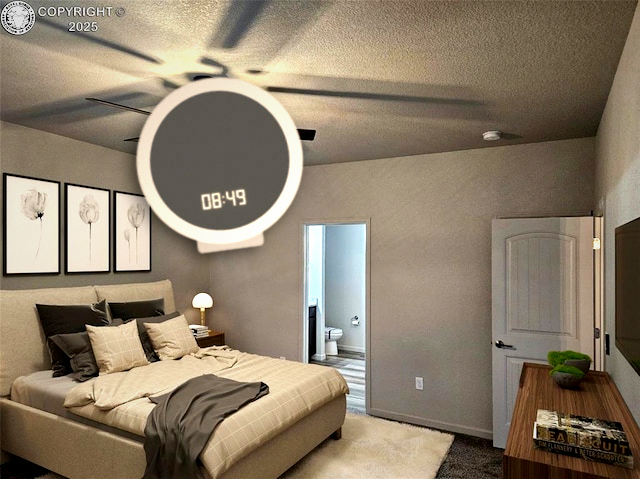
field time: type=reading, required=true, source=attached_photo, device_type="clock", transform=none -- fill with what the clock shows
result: 8:49
